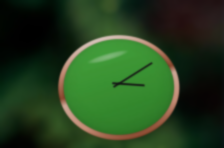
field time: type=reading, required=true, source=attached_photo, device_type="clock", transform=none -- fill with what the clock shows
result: 3:09
